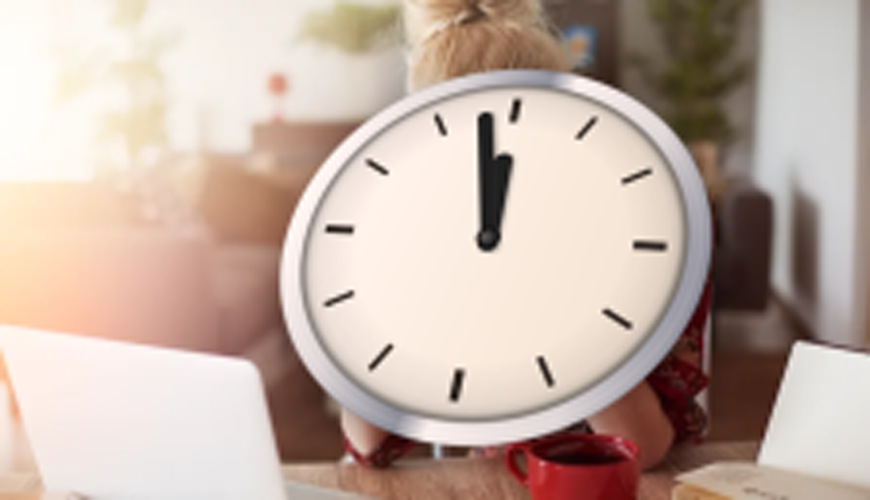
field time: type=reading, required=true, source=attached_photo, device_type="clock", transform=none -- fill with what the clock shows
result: 11:58
